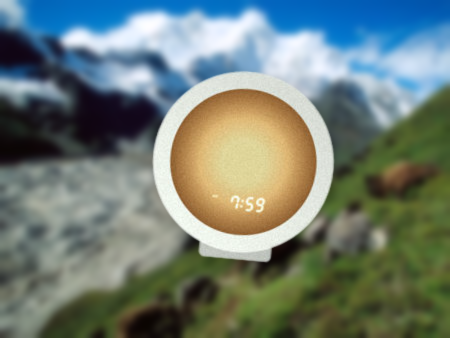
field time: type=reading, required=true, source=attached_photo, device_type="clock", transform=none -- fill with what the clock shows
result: 7:59
